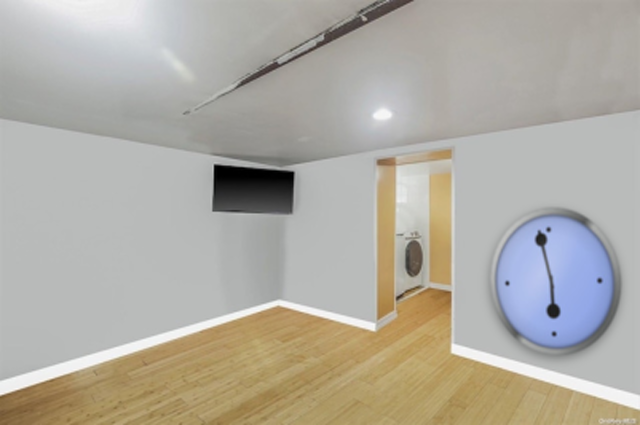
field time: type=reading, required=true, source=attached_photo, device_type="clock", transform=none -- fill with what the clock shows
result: 5:58
